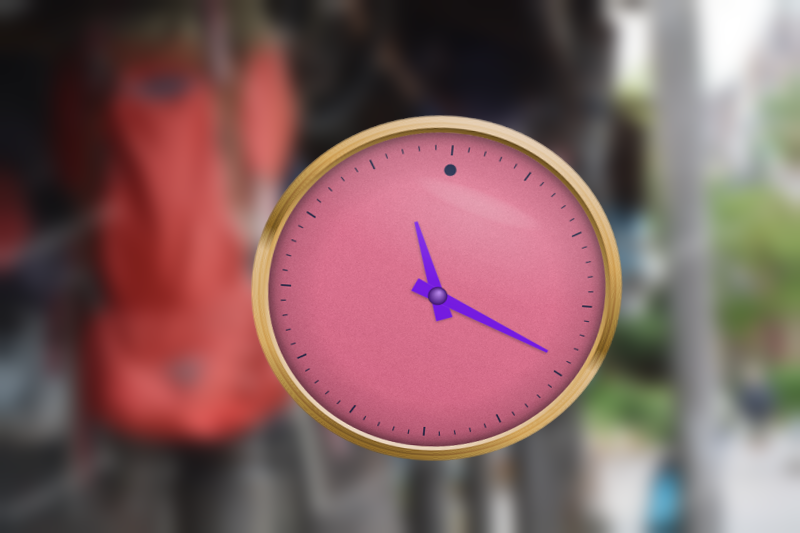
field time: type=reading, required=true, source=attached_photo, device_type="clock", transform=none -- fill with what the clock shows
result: 11:19
